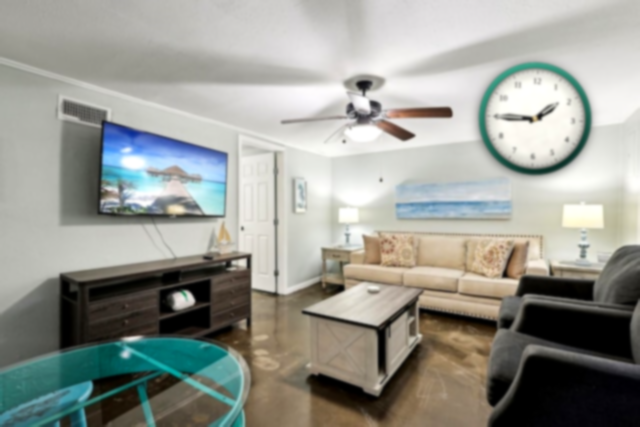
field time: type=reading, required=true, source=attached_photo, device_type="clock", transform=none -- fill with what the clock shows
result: 1:45
